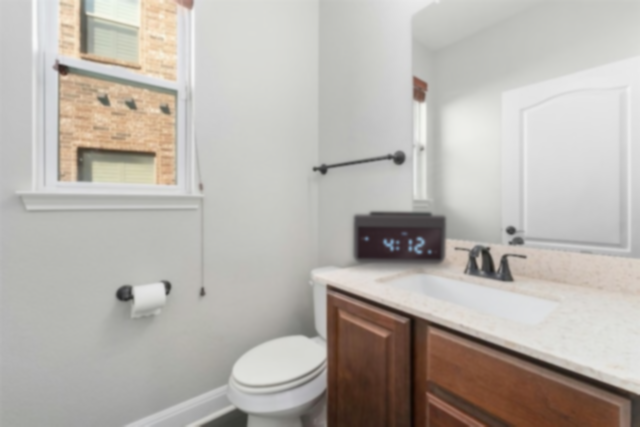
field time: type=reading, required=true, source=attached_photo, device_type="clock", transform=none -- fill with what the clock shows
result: 4:12
